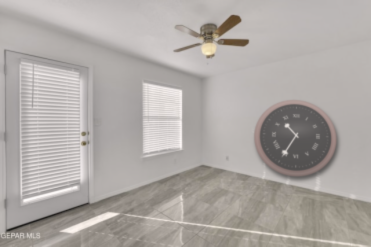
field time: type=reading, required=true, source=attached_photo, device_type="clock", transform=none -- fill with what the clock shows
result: 10:35
